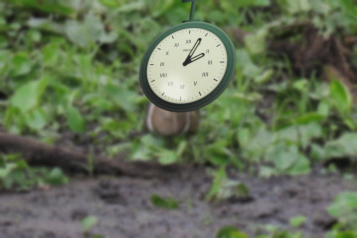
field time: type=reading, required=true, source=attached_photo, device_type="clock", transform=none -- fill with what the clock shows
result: 2:04
